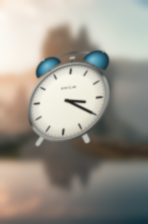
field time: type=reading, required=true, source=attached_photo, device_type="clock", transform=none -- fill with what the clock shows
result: 3:20
